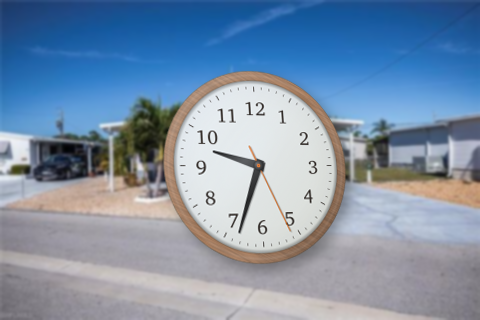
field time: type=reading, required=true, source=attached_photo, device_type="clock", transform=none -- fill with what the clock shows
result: 9:33:26
